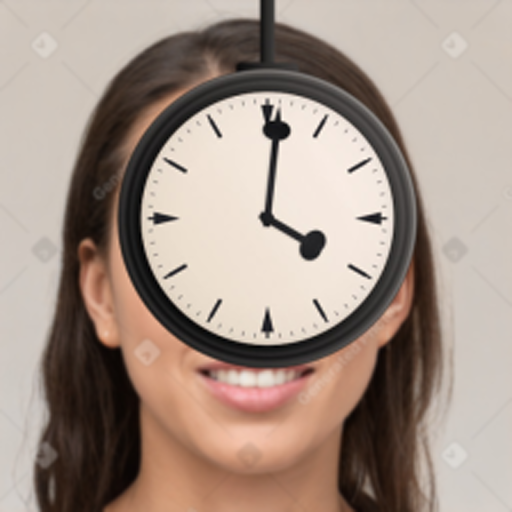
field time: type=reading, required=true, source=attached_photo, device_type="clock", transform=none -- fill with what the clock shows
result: 4:01
